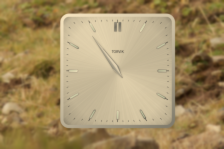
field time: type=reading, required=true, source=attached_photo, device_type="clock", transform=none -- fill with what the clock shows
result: 10:54
